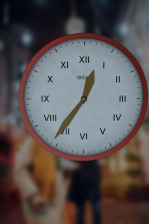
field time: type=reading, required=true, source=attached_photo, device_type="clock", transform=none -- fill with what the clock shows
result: 12:36
